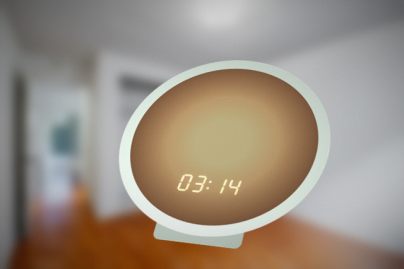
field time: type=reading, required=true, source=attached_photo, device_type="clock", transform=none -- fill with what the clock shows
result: 3:14
